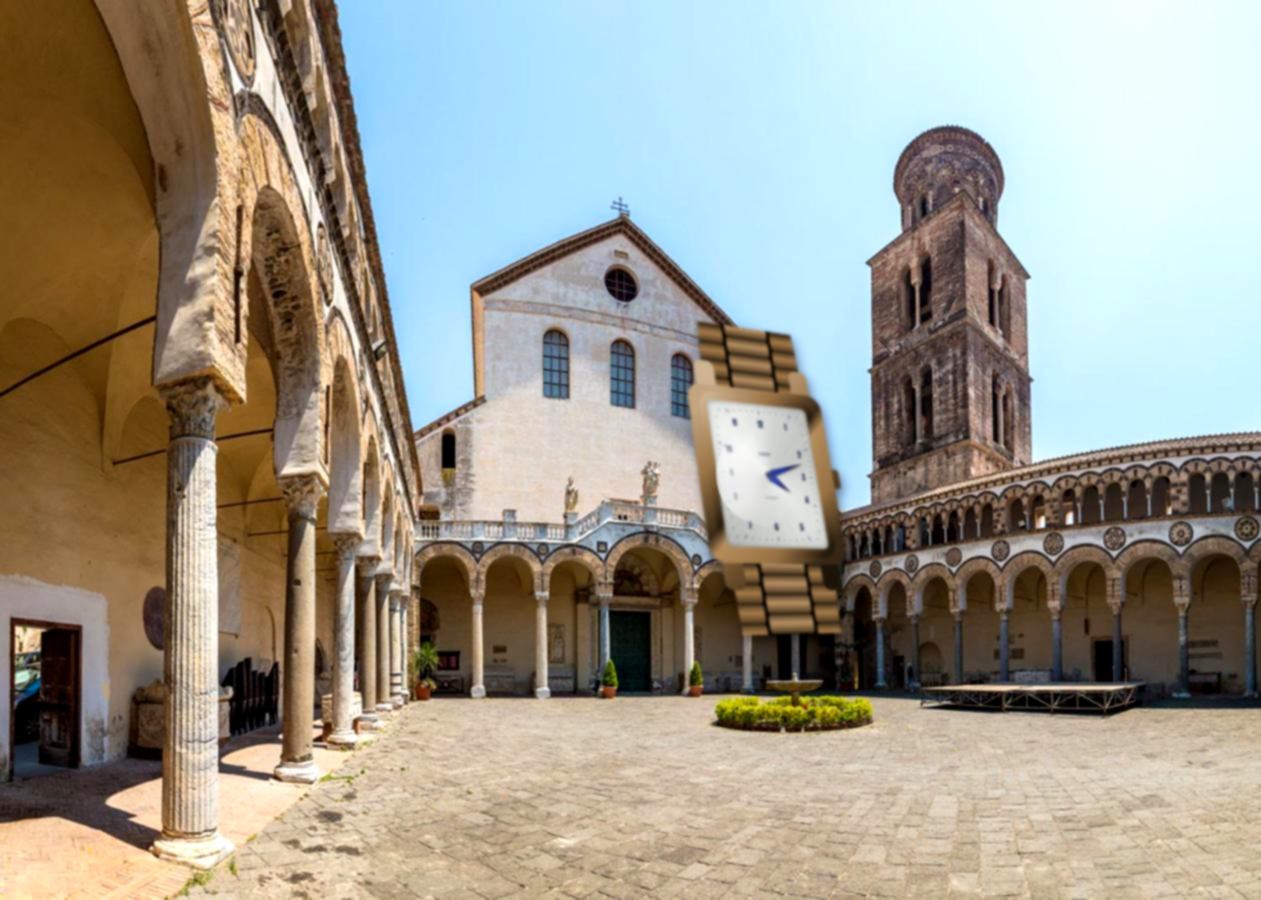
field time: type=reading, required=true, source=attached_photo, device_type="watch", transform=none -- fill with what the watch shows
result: 4:12
